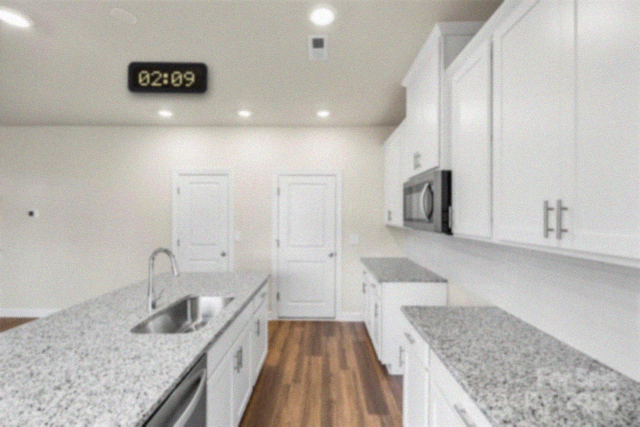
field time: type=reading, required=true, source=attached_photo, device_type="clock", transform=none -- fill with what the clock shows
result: 2:09
